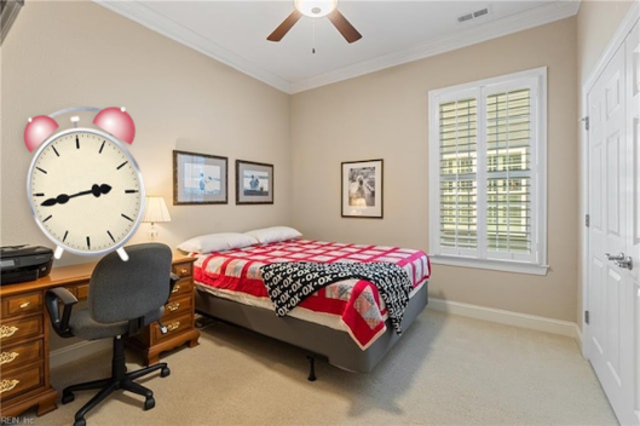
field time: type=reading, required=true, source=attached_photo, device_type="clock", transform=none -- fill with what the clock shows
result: 2:43
